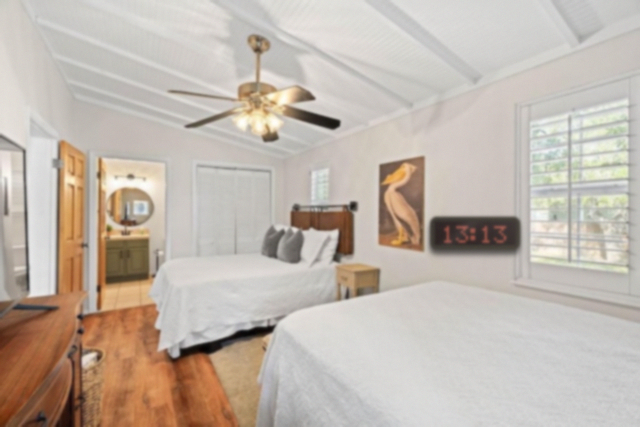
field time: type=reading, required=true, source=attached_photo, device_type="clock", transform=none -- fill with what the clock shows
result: 13:13
